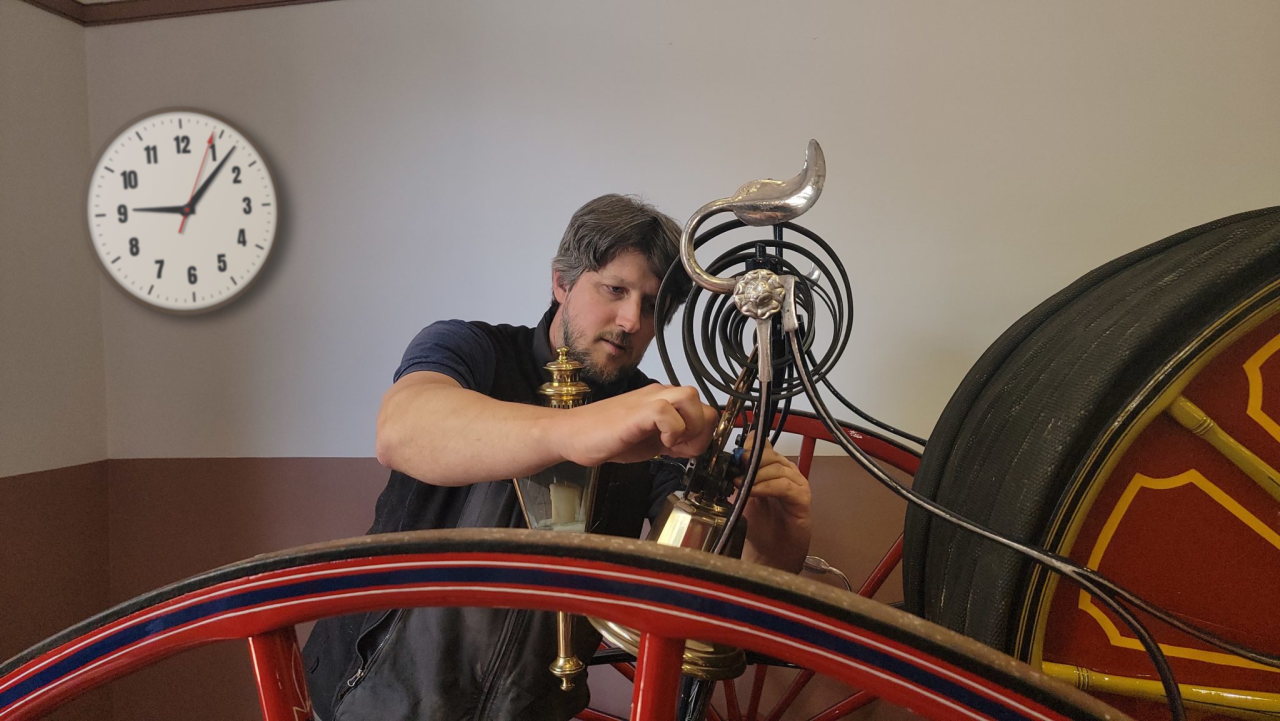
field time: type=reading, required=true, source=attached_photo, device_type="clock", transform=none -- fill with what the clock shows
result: 9:07:04
